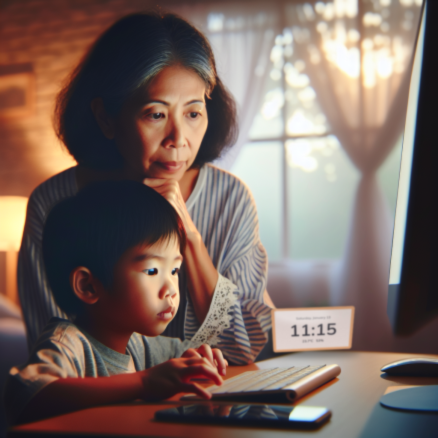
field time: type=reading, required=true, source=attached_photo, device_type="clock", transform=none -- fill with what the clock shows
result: 11:15
